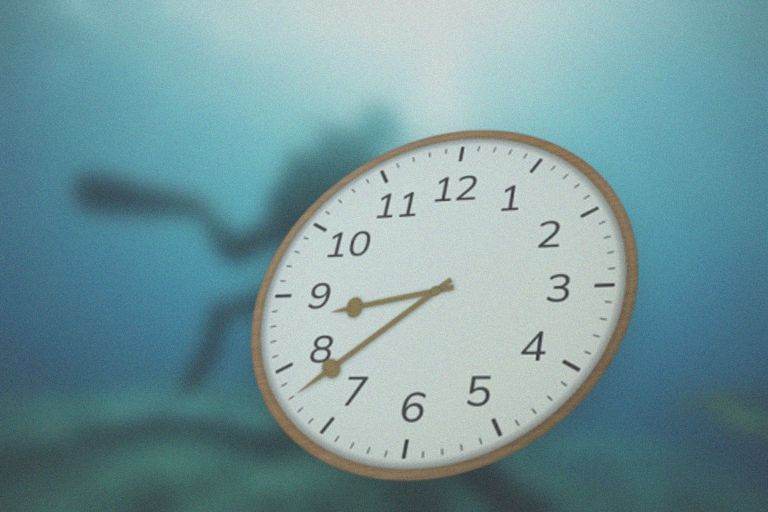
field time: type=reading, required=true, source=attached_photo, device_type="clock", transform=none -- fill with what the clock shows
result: 8:38
